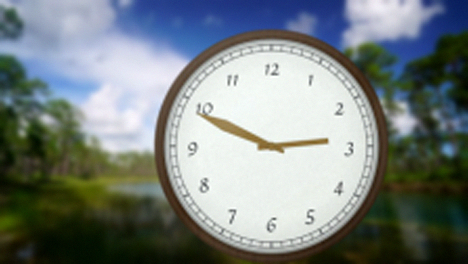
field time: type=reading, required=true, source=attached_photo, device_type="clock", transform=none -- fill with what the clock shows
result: 2:49
